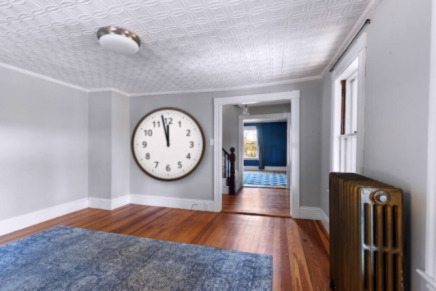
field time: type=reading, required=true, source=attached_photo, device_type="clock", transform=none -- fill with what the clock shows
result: 11:58
